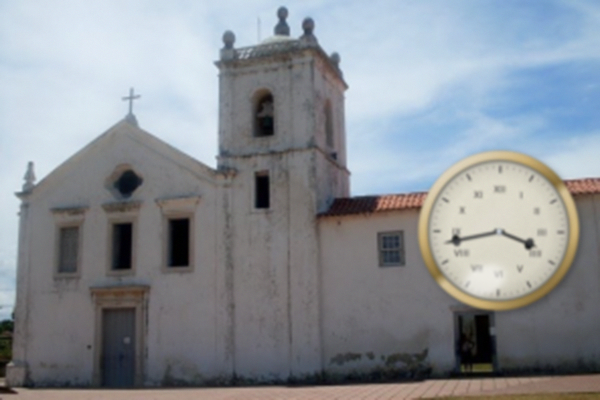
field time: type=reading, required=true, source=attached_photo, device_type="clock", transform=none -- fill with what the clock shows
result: 3:43
